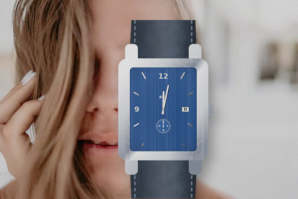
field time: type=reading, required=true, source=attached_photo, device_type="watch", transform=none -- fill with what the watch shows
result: 12:02
